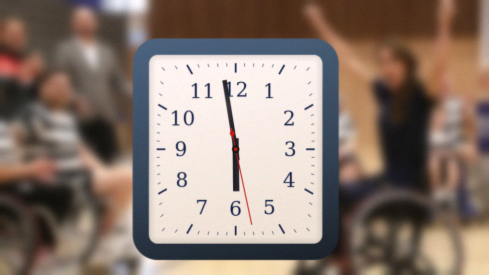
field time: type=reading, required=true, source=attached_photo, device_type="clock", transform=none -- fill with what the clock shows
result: 5:58:28
